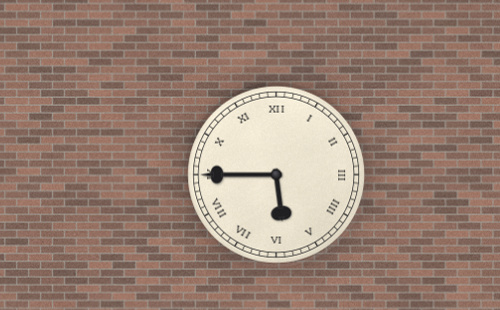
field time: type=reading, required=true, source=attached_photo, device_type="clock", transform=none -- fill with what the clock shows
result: 5:45
